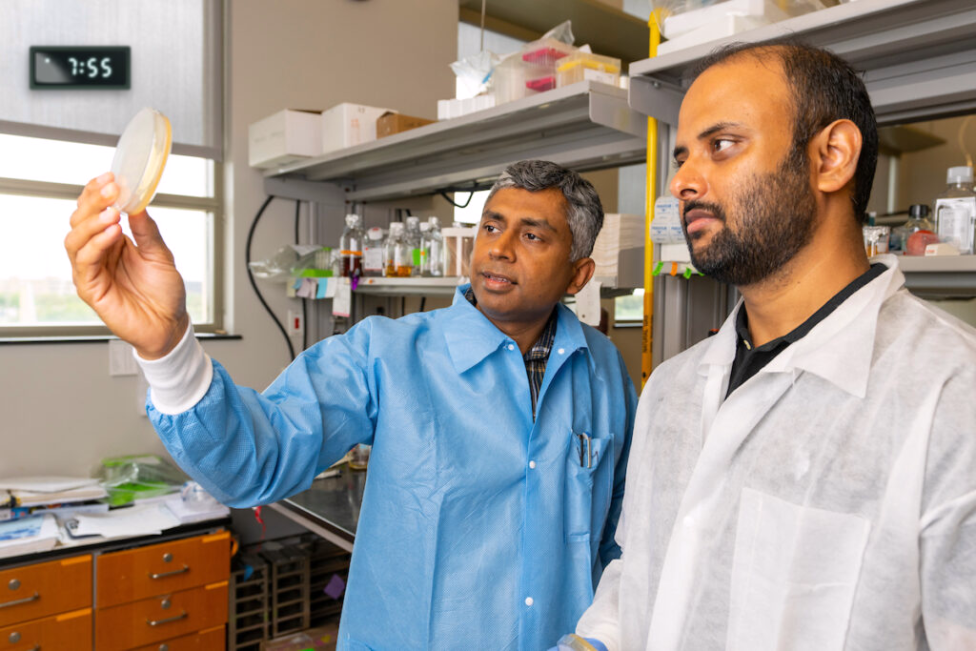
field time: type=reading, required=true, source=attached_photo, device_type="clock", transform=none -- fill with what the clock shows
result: 7:55
